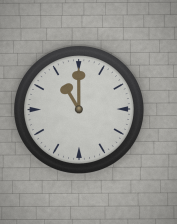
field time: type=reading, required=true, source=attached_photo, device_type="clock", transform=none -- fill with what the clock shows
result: 11:00
